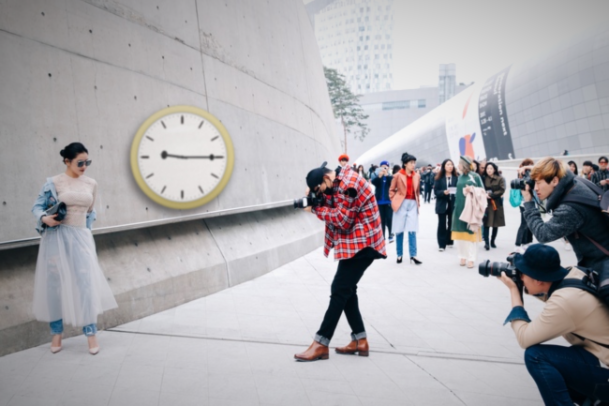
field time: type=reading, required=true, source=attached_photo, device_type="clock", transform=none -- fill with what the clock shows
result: 9:15
